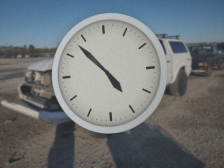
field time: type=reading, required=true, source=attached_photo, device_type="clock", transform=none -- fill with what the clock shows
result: 4:53
